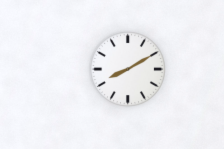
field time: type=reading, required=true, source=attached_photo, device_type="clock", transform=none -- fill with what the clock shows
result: 8:10
